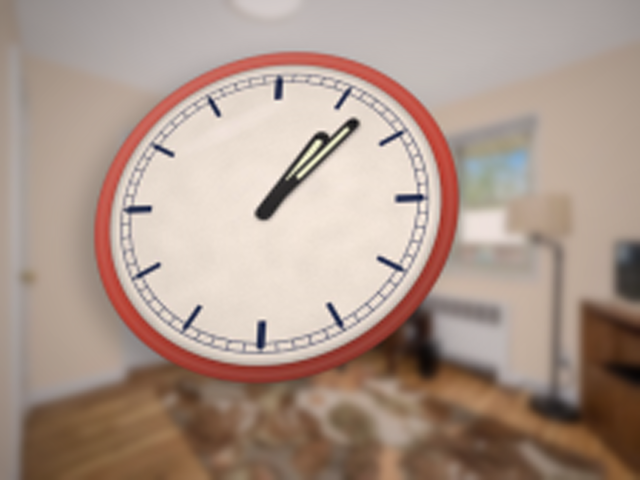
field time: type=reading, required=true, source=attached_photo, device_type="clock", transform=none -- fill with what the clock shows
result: 1:07
